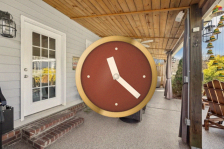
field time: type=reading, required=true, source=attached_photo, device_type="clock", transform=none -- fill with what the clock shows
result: 11:22
